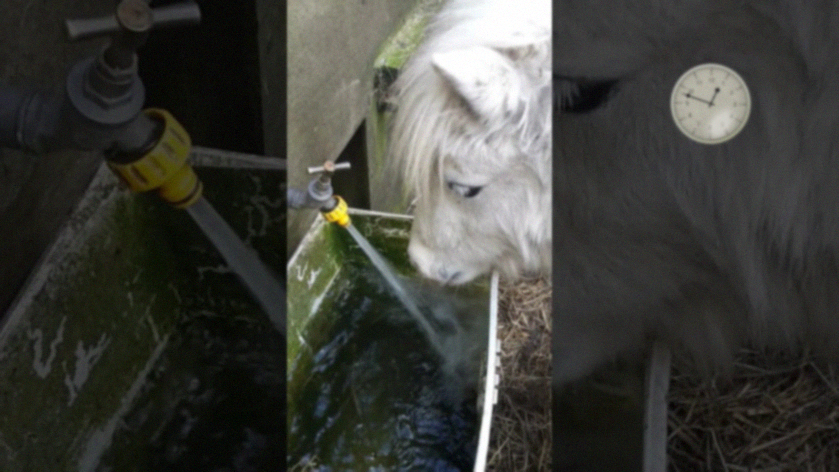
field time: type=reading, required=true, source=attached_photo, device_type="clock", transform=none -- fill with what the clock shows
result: 12:48
